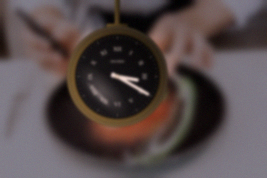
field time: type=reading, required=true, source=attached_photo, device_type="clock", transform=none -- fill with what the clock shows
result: 3:20
